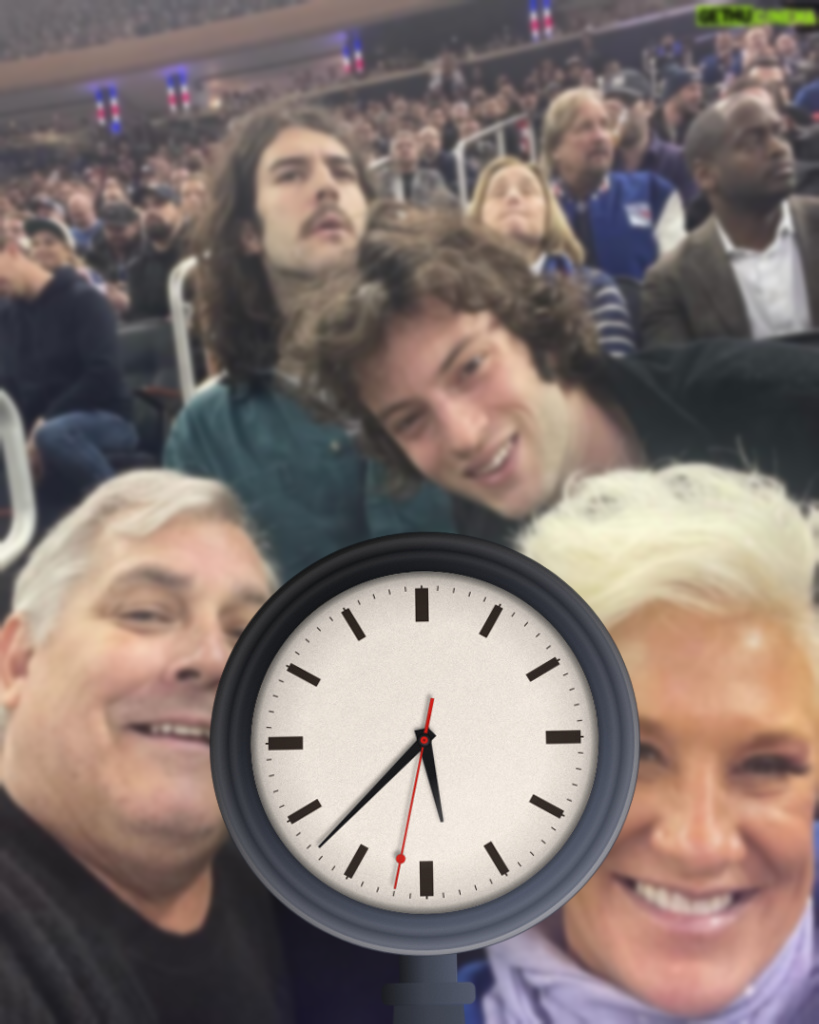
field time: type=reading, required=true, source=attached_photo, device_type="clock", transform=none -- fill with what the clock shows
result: 5:37:32
